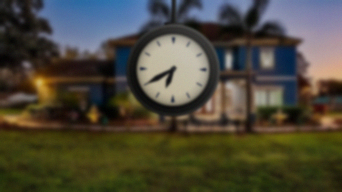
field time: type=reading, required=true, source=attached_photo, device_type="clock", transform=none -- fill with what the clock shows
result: 6:40
